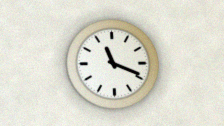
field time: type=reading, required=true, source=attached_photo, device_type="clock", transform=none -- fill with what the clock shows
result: 11:19
